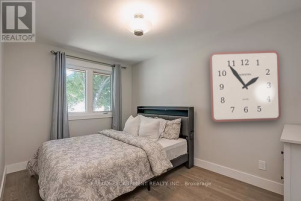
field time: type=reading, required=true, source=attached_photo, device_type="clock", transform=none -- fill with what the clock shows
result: 1:54
